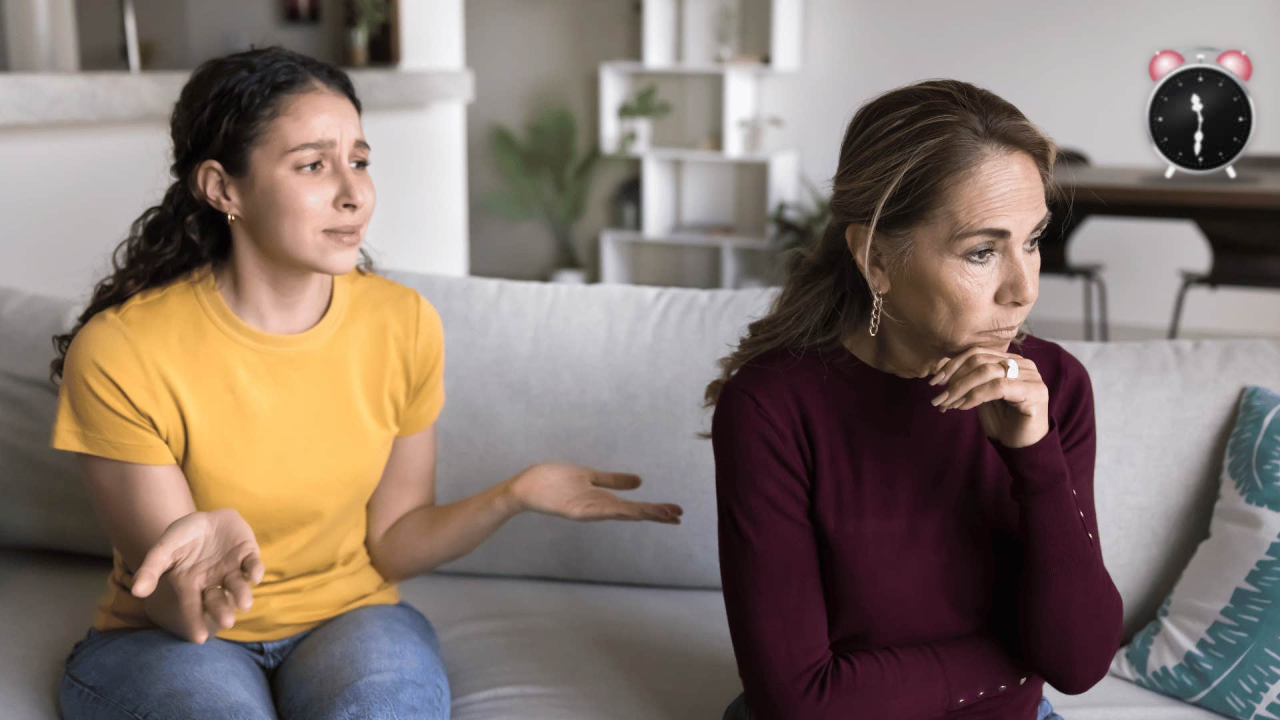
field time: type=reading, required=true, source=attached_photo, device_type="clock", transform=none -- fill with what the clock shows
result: 11:31
